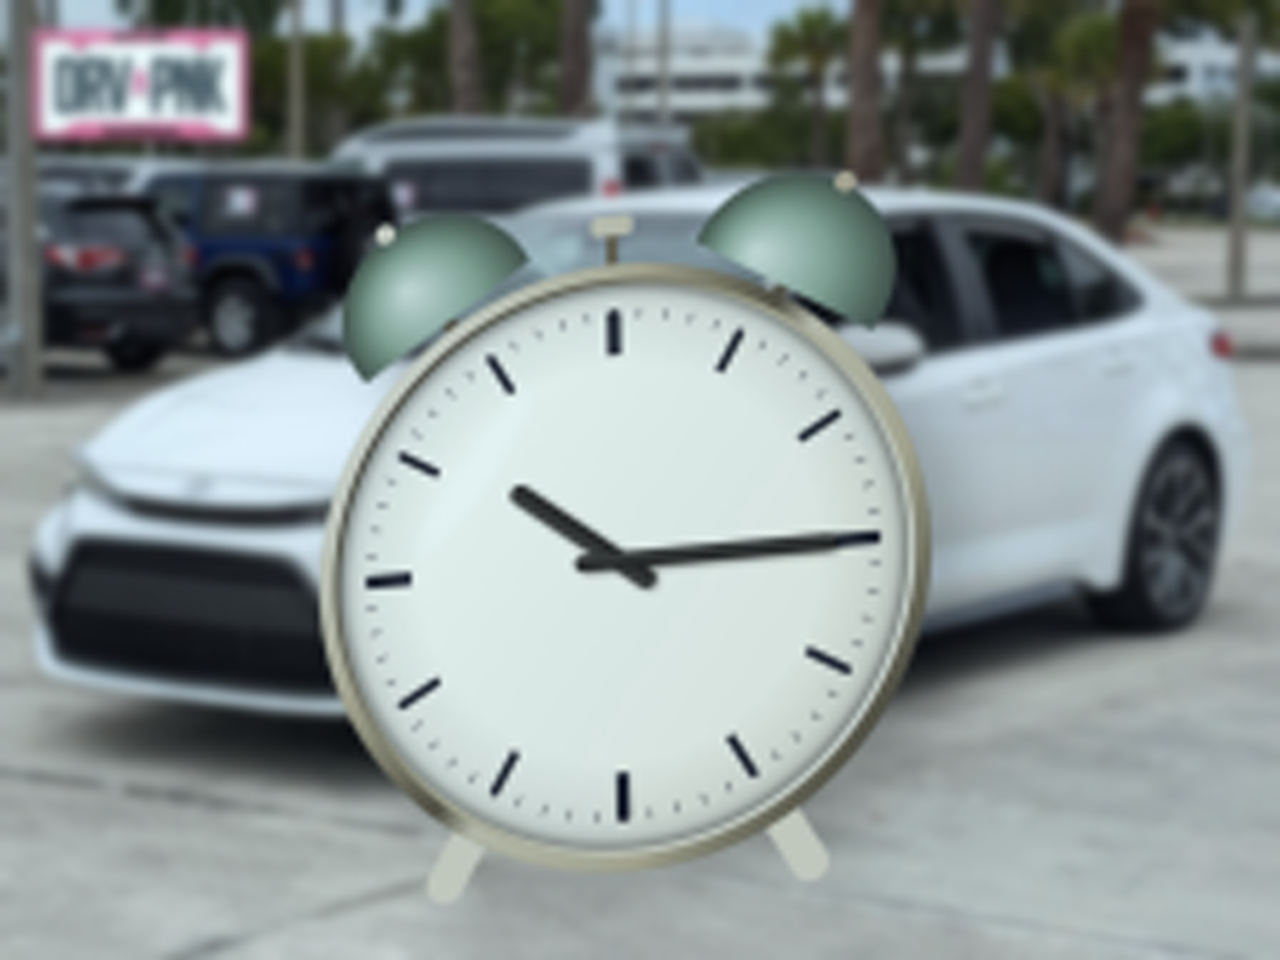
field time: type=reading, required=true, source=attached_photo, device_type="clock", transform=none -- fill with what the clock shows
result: 10:15
